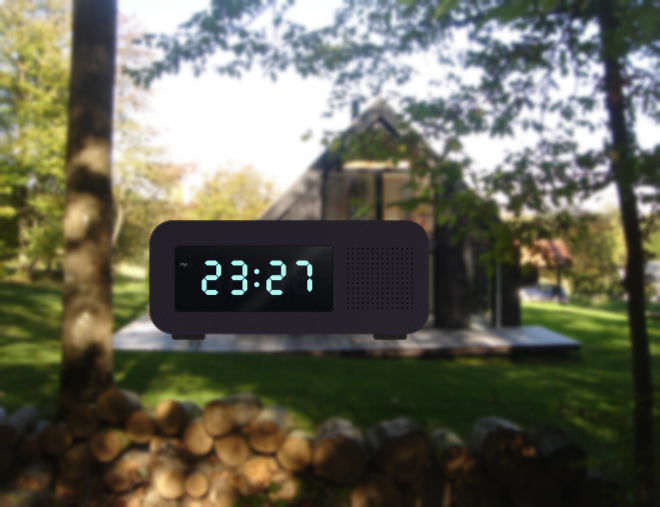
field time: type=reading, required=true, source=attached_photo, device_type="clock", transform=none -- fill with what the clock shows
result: 23:27
